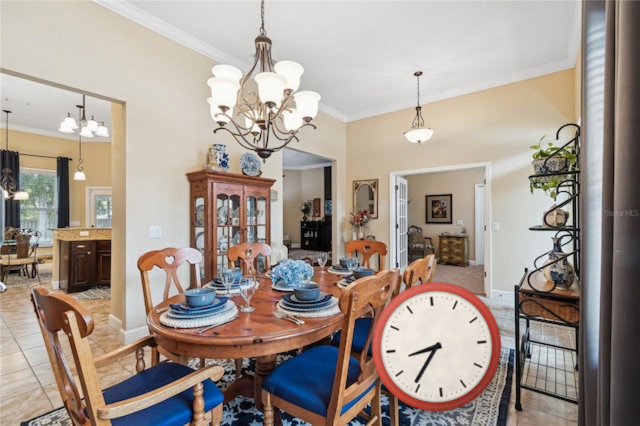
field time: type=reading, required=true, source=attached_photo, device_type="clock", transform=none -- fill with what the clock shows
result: 8:36
